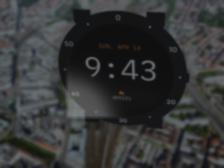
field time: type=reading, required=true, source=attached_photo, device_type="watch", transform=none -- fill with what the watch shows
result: 9:43
